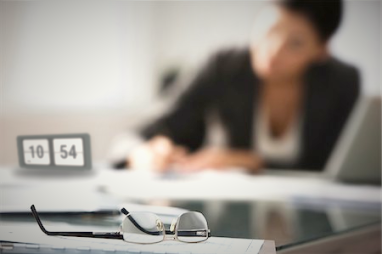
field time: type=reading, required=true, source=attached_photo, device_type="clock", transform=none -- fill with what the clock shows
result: 10:54
